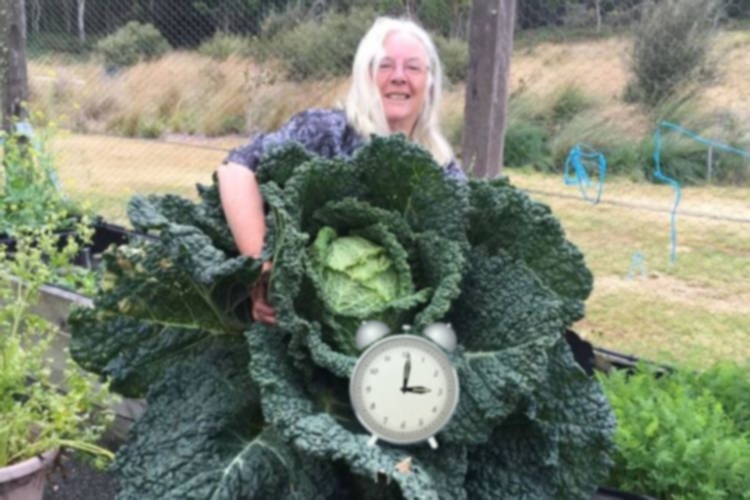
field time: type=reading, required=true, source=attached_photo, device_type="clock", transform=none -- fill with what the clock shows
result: 3:01
